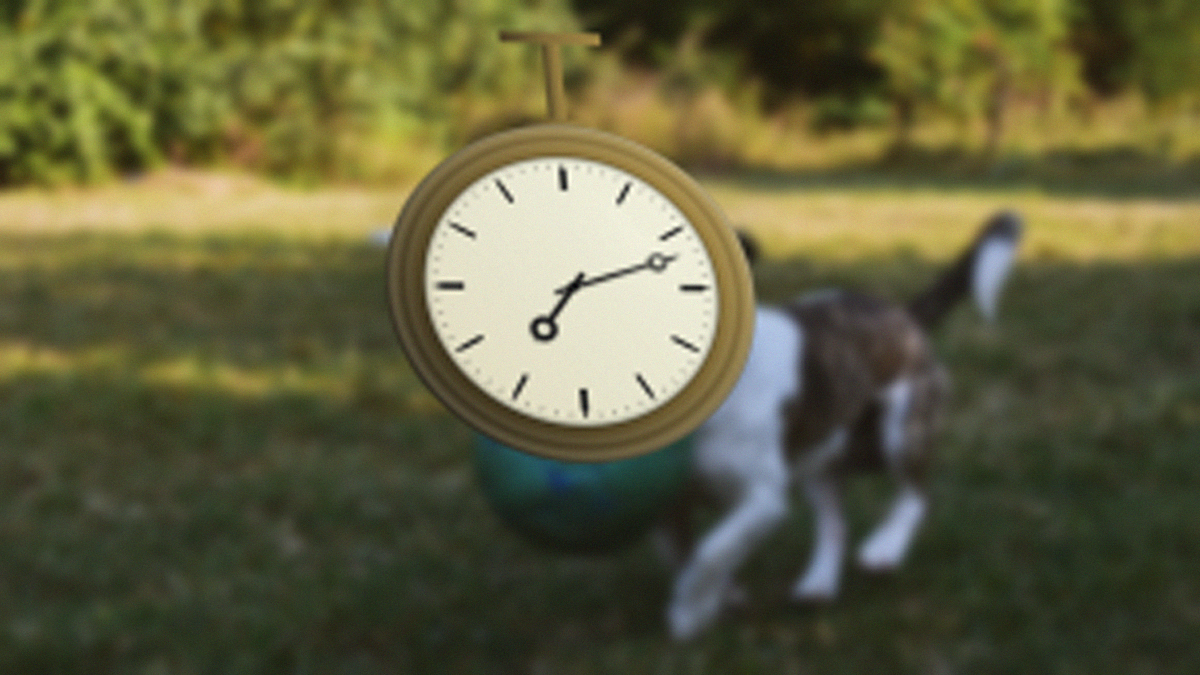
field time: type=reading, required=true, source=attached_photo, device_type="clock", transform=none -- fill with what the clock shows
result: 7:12
